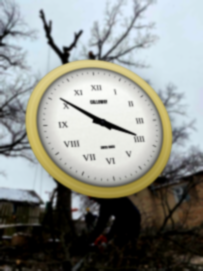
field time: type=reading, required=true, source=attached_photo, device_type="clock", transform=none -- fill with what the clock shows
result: 3:51
